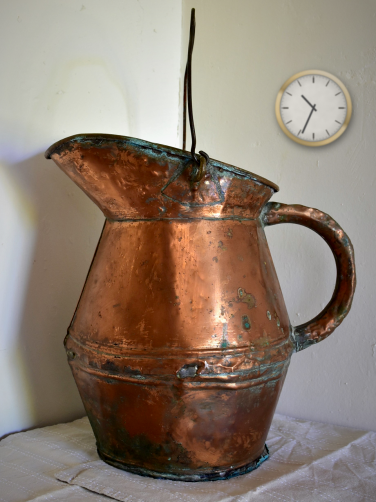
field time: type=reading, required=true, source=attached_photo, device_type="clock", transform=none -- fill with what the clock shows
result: 10:34
